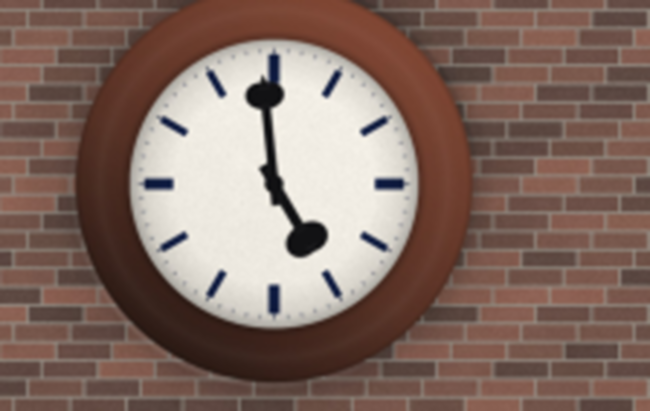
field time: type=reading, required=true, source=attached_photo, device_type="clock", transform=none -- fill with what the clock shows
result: 4:59
